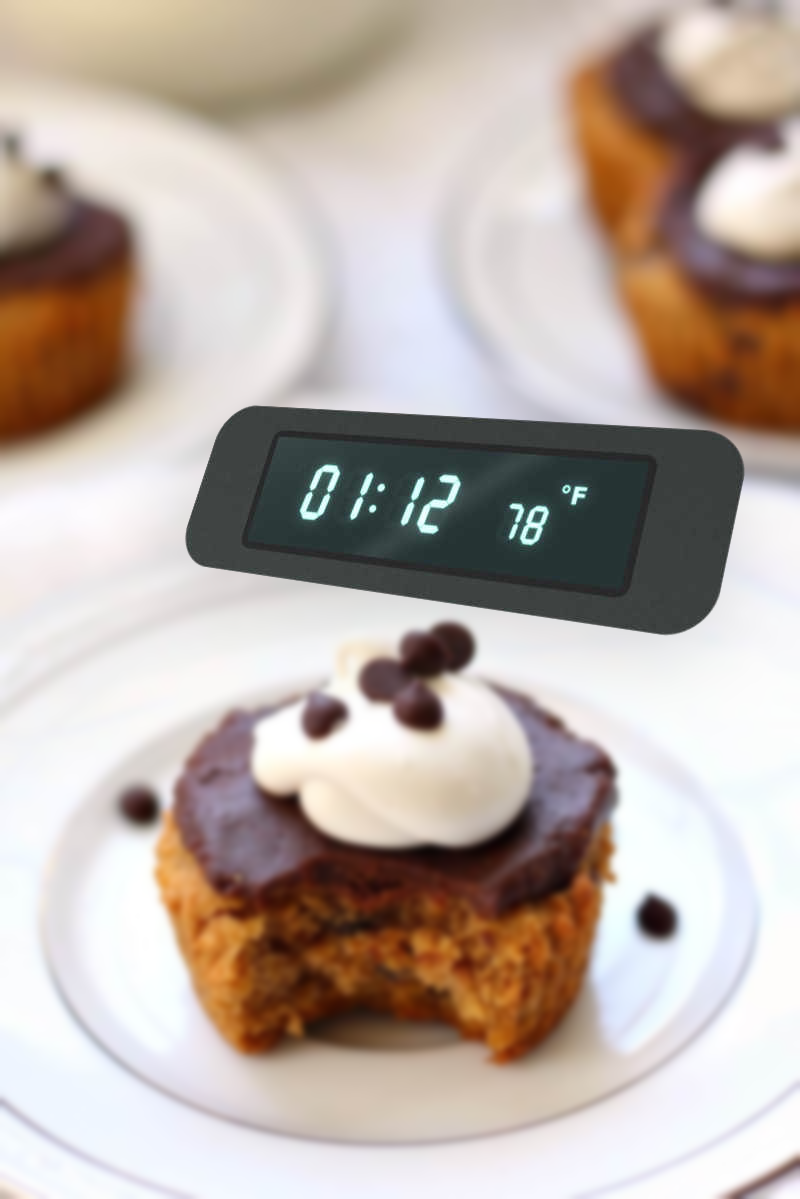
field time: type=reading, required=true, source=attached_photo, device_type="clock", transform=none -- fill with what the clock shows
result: 1:12
